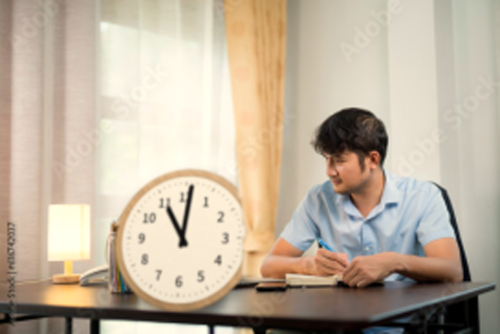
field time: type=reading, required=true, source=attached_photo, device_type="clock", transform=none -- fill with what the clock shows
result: 11:01
